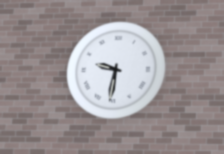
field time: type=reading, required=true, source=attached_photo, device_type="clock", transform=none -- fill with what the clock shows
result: 9:31
